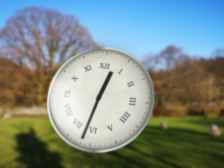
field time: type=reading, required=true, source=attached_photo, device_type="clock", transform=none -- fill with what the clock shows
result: 12:32
